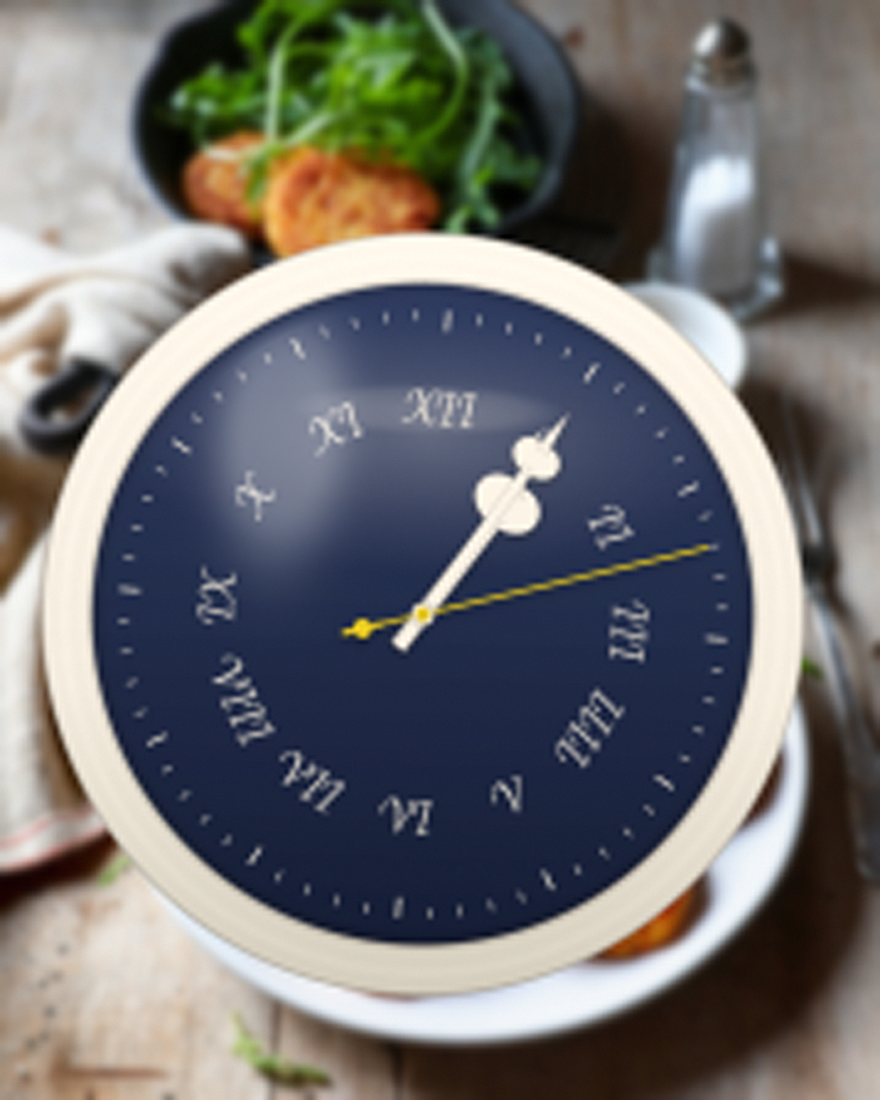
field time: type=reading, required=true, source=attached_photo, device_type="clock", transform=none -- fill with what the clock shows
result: 1:05:12
